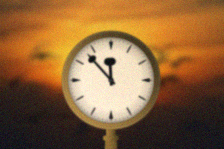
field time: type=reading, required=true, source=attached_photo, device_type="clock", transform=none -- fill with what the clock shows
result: 11:53
